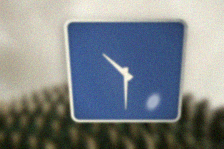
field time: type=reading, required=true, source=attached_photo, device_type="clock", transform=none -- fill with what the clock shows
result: 10:30
